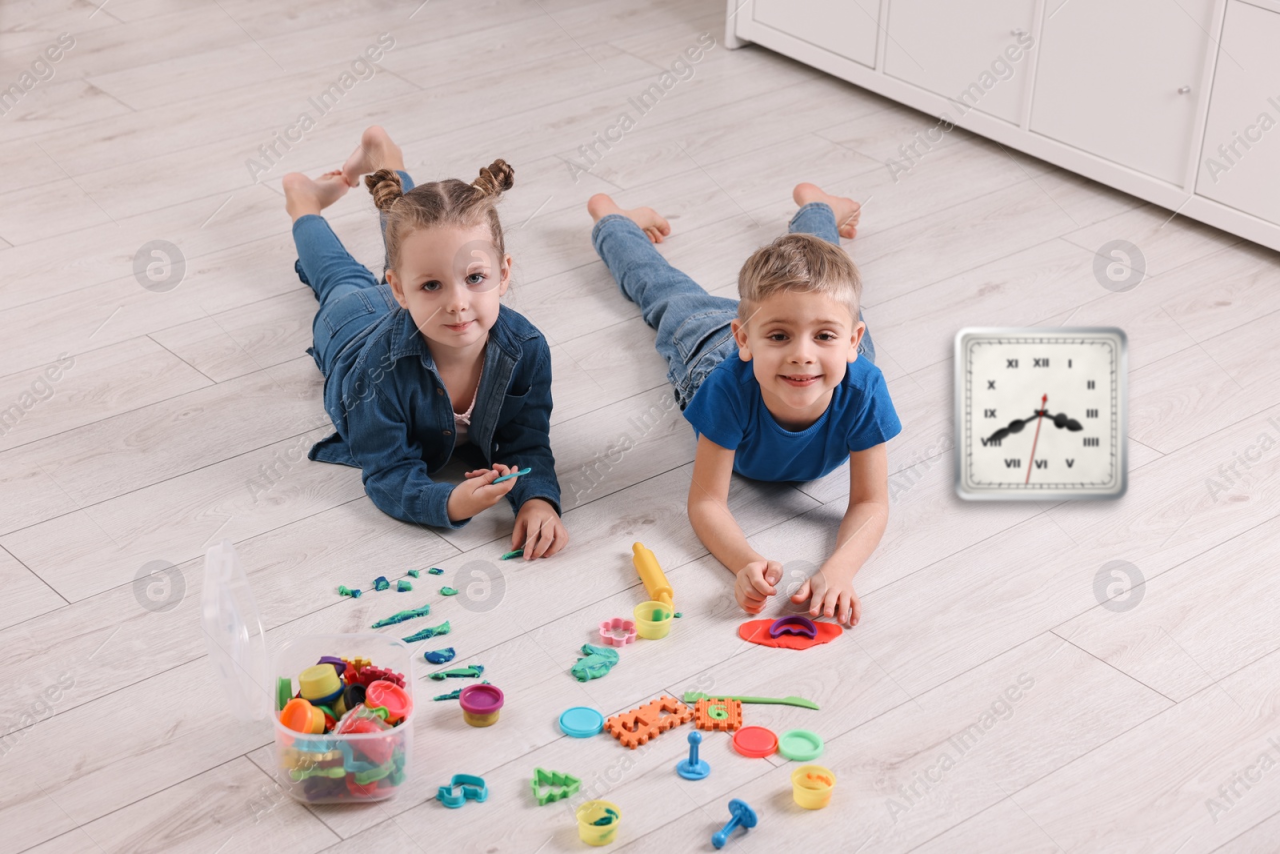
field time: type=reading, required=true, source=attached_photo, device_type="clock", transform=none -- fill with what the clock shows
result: 3:40:32
